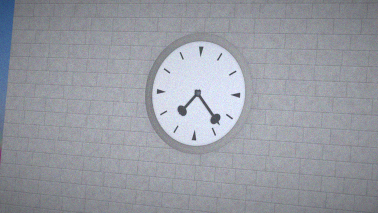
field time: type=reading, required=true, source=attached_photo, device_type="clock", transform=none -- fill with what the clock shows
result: 7:23
